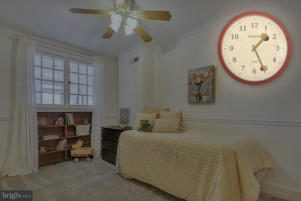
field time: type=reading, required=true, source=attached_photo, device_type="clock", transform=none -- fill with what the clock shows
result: 1:26
